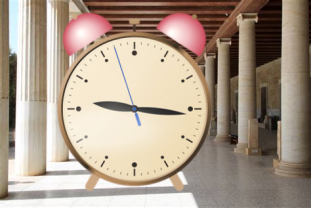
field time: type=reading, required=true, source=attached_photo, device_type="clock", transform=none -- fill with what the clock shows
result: 9:15:57
